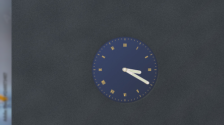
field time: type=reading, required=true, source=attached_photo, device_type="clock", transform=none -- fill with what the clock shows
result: 3:20
